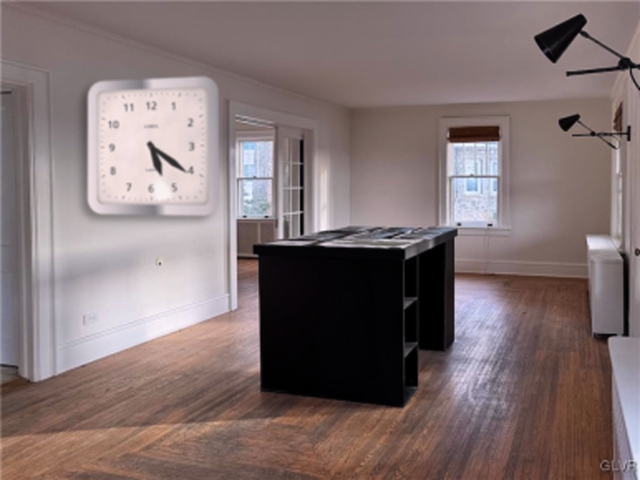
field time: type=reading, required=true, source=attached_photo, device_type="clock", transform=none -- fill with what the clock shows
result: 5:21
